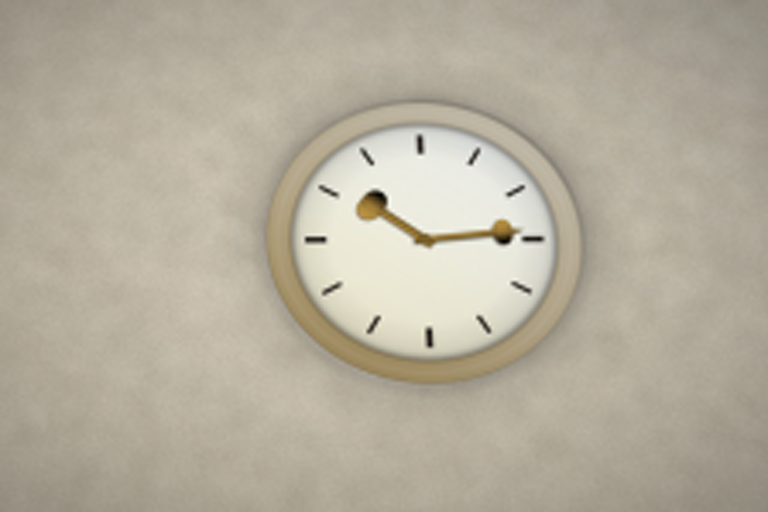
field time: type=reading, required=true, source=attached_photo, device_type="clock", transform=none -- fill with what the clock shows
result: 10:14
